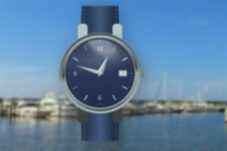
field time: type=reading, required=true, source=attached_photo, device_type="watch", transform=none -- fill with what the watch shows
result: 12:48
